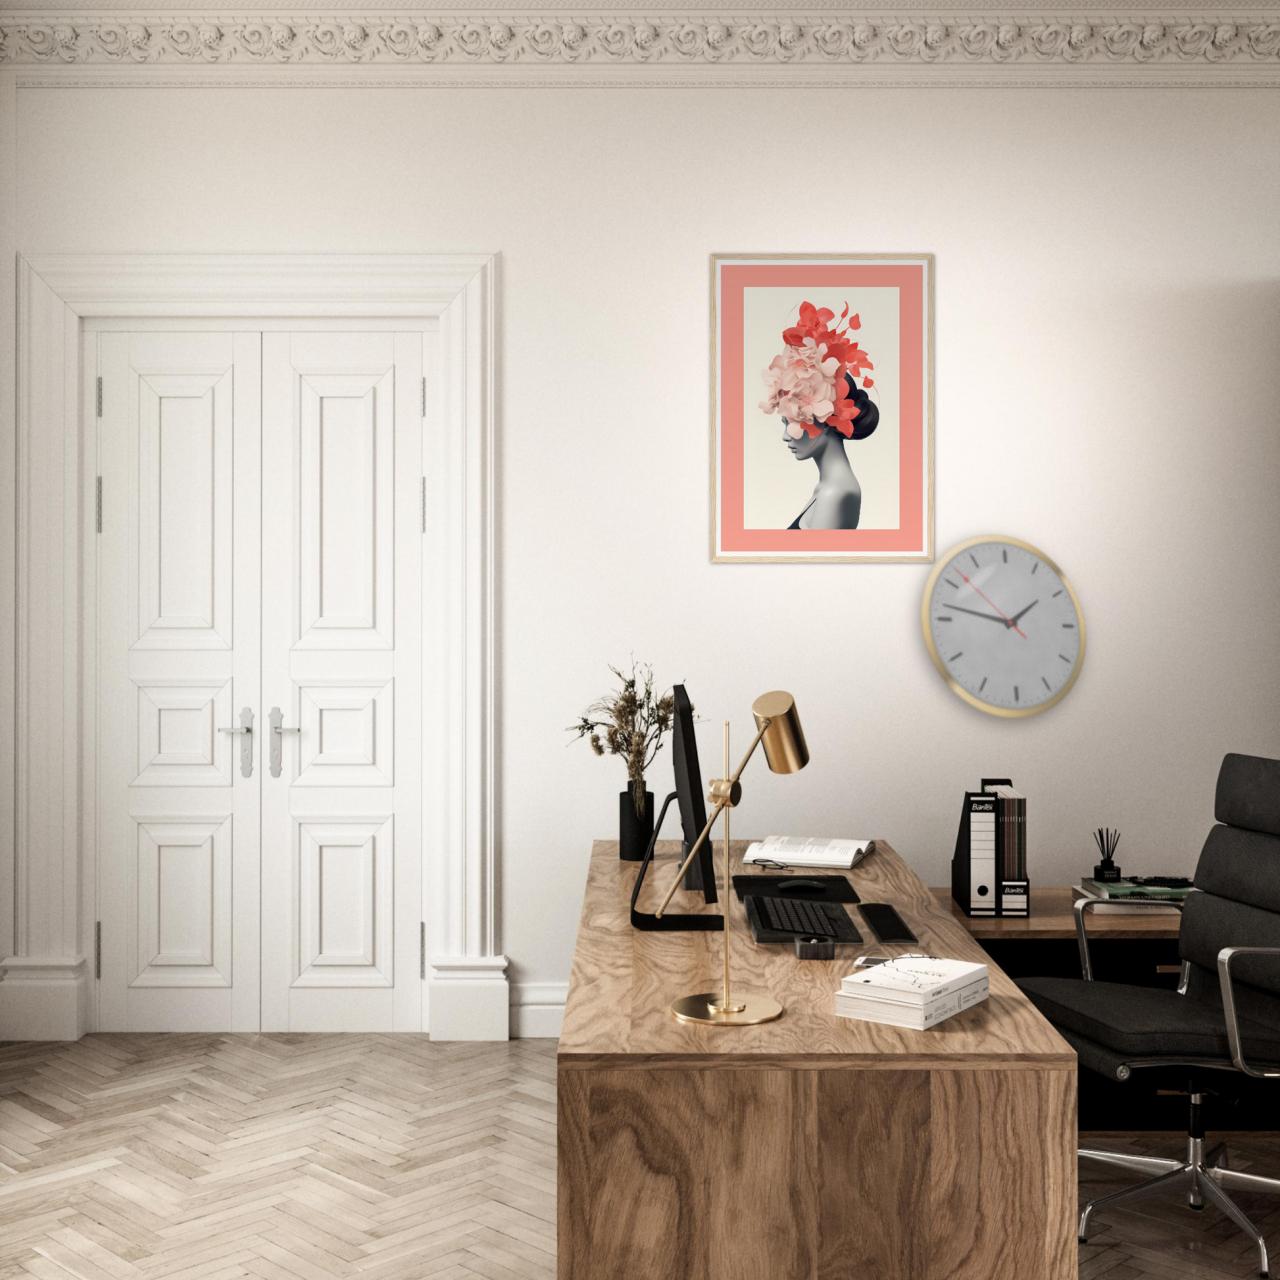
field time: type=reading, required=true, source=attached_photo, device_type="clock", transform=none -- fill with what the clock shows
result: 1:46:52
